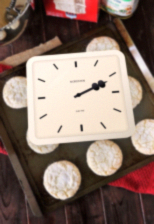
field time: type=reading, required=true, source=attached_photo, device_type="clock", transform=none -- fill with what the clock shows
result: 2:11
